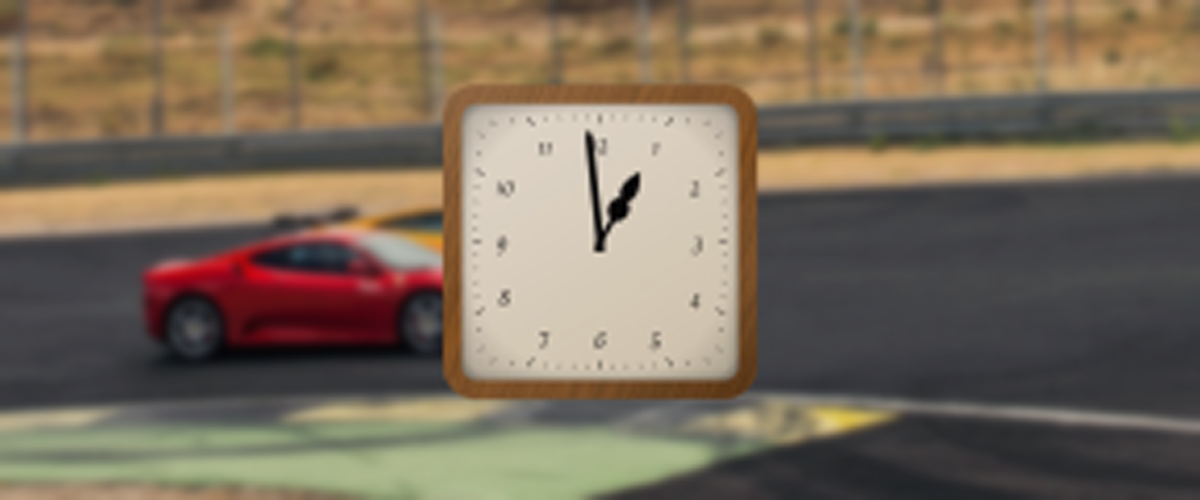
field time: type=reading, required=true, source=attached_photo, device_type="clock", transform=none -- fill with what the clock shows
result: 12:59
